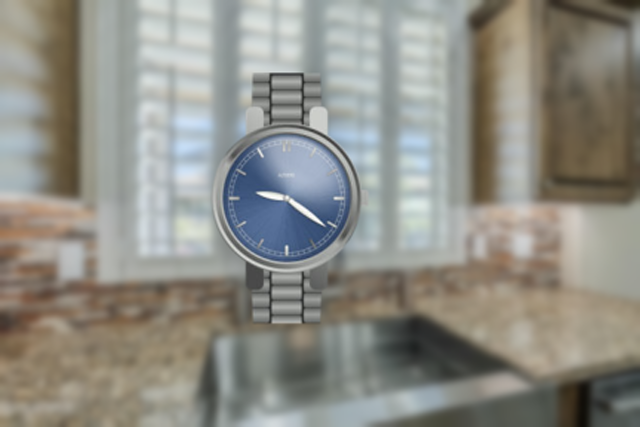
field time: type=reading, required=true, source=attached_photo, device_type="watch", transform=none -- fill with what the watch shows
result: 9:21
